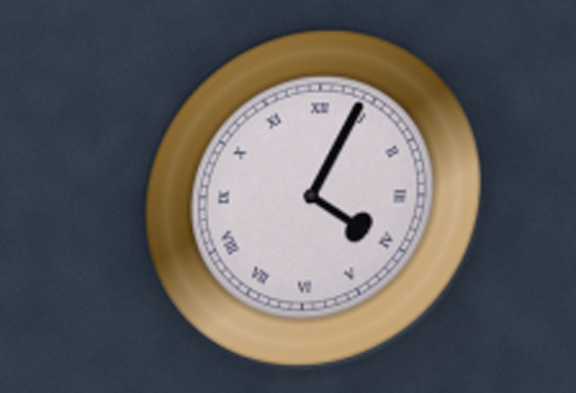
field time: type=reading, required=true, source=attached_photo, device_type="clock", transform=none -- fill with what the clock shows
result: 4:04
